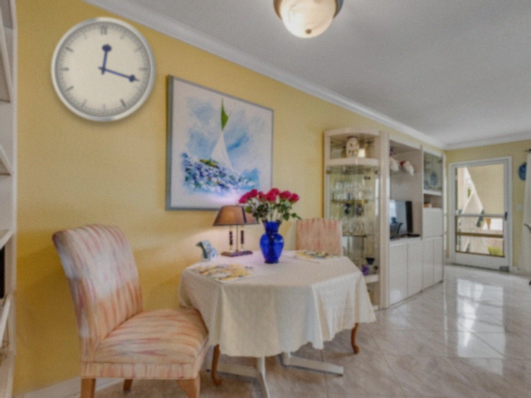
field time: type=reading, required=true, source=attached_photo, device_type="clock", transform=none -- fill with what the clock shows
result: 12:18
